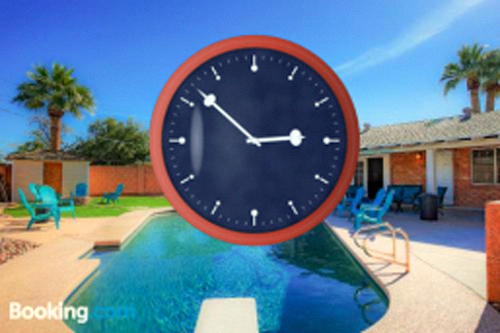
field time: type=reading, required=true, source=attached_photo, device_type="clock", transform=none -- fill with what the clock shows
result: 2:52
